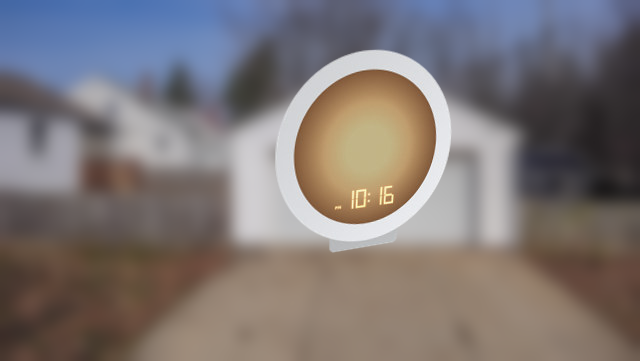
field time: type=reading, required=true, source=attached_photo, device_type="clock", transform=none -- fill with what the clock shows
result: 10:16
